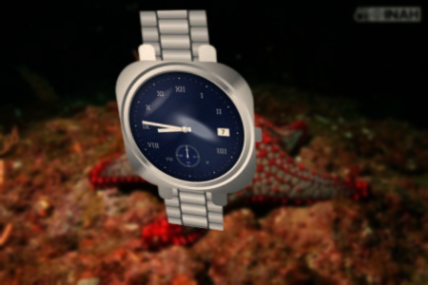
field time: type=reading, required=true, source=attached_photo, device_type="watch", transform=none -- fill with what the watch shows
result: 8:46
